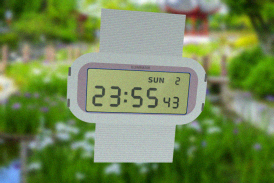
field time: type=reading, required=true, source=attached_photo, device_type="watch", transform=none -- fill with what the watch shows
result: 23:55:43
